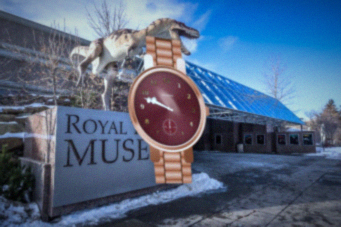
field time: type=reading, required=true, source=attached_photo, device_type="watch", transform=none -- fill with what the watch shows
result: 9:48
